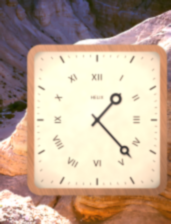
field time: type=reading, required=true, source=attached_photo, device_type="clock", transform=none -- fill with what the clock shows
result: 1:23
